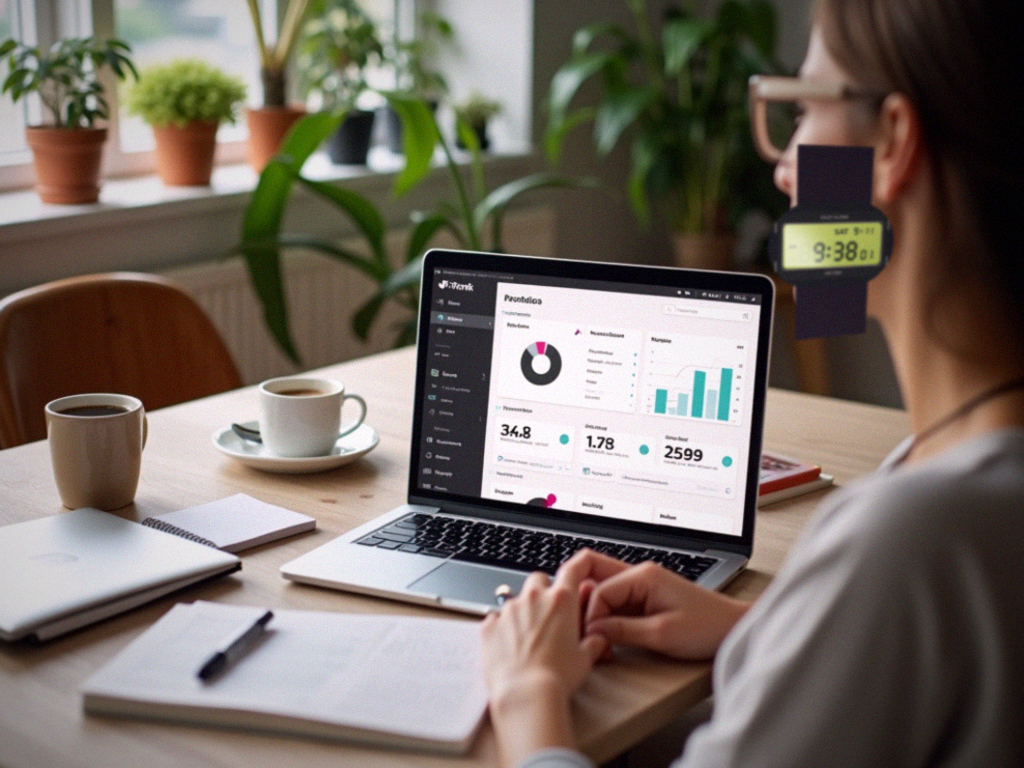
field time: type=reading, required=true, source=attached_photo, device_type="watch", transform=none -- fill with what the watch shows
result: 9:38
